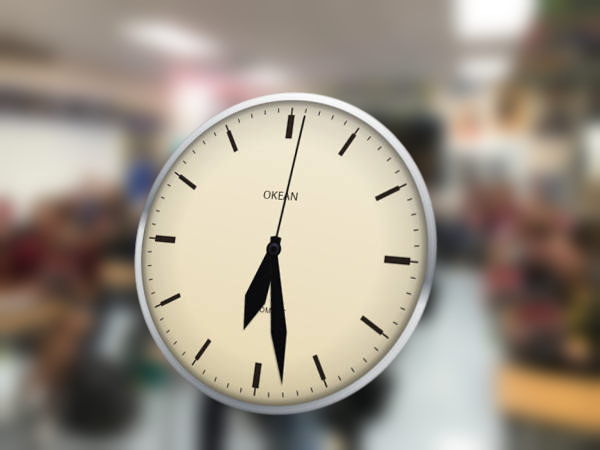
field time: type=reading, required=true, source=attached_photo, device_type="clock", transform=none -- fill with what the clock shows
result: 6:28:01
